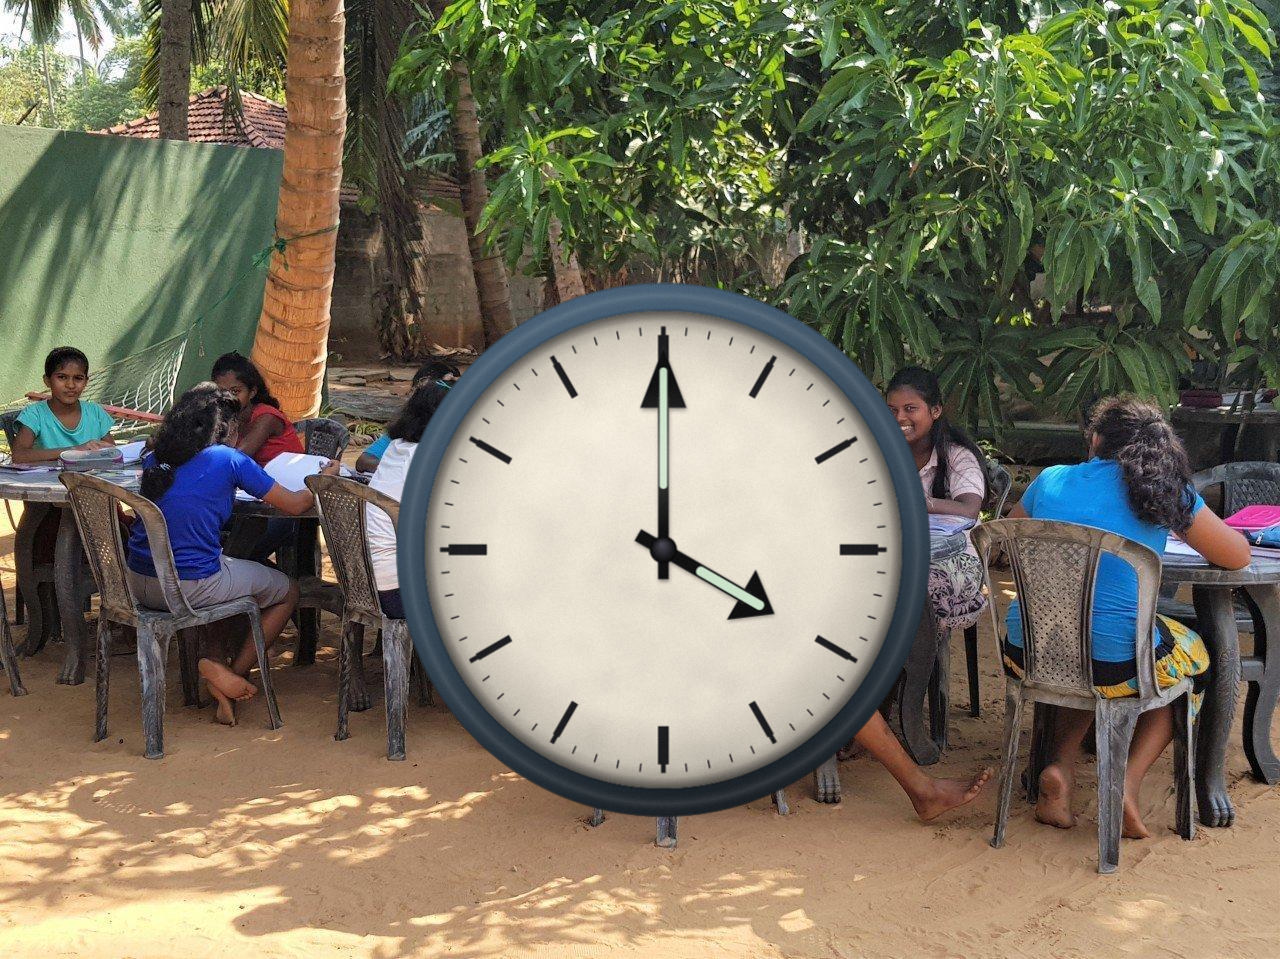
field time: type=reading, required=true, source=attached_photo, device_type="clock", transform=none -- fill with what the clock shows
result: 4:00
